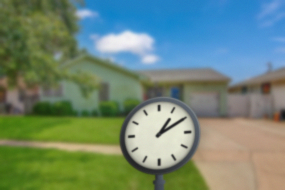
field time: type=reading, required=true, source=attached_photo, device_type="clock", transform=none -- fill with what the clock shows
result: 1:10
